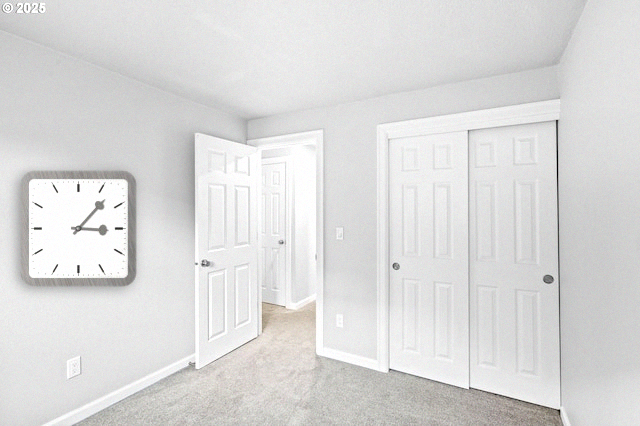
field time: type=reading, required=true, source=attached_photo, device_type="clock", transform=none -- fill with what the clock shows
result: 3:07
